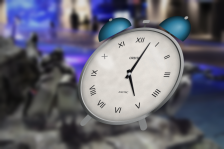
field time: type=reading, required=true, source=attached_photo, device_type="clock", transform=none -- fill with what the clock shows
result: 5:03
